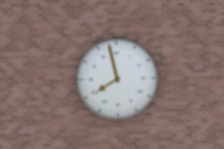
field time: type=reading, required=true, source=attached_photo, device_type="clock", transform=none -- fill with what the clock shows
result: 7:58
